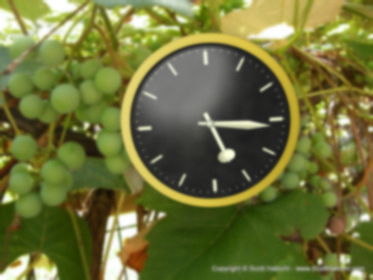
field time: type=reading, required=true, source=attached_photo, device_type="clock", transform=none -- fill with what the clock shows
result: 5:16
